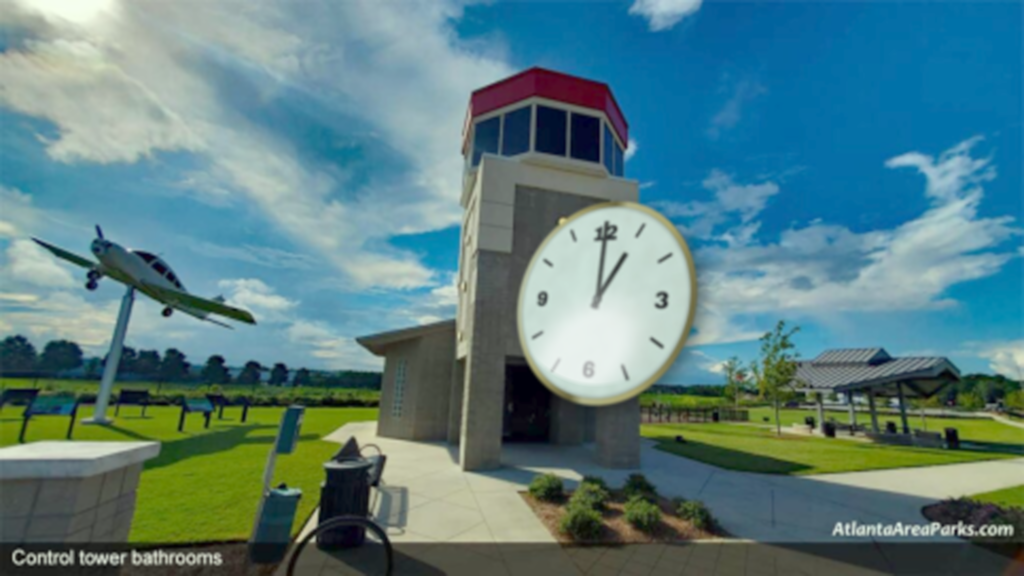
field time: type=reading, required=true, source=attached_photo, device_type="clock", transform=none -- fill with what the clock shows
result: 1:00
